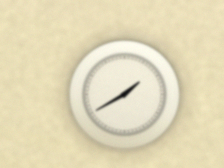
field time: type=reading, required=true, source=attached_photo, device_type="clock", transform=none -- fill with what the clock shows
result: 1:40
